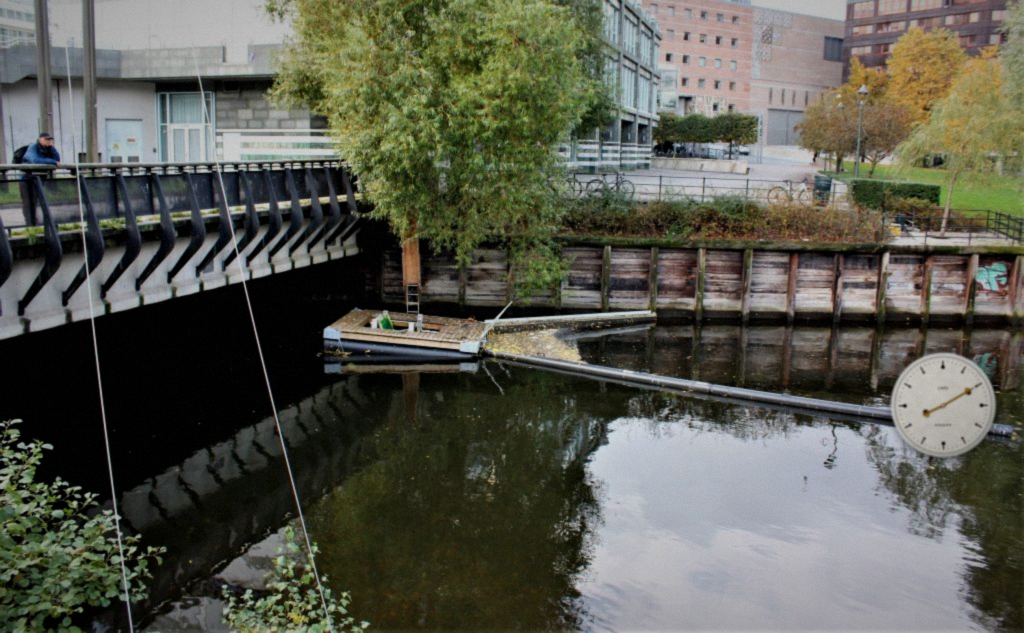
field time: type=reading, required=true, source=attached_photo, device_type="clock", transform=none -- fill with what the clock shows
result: 8:10
